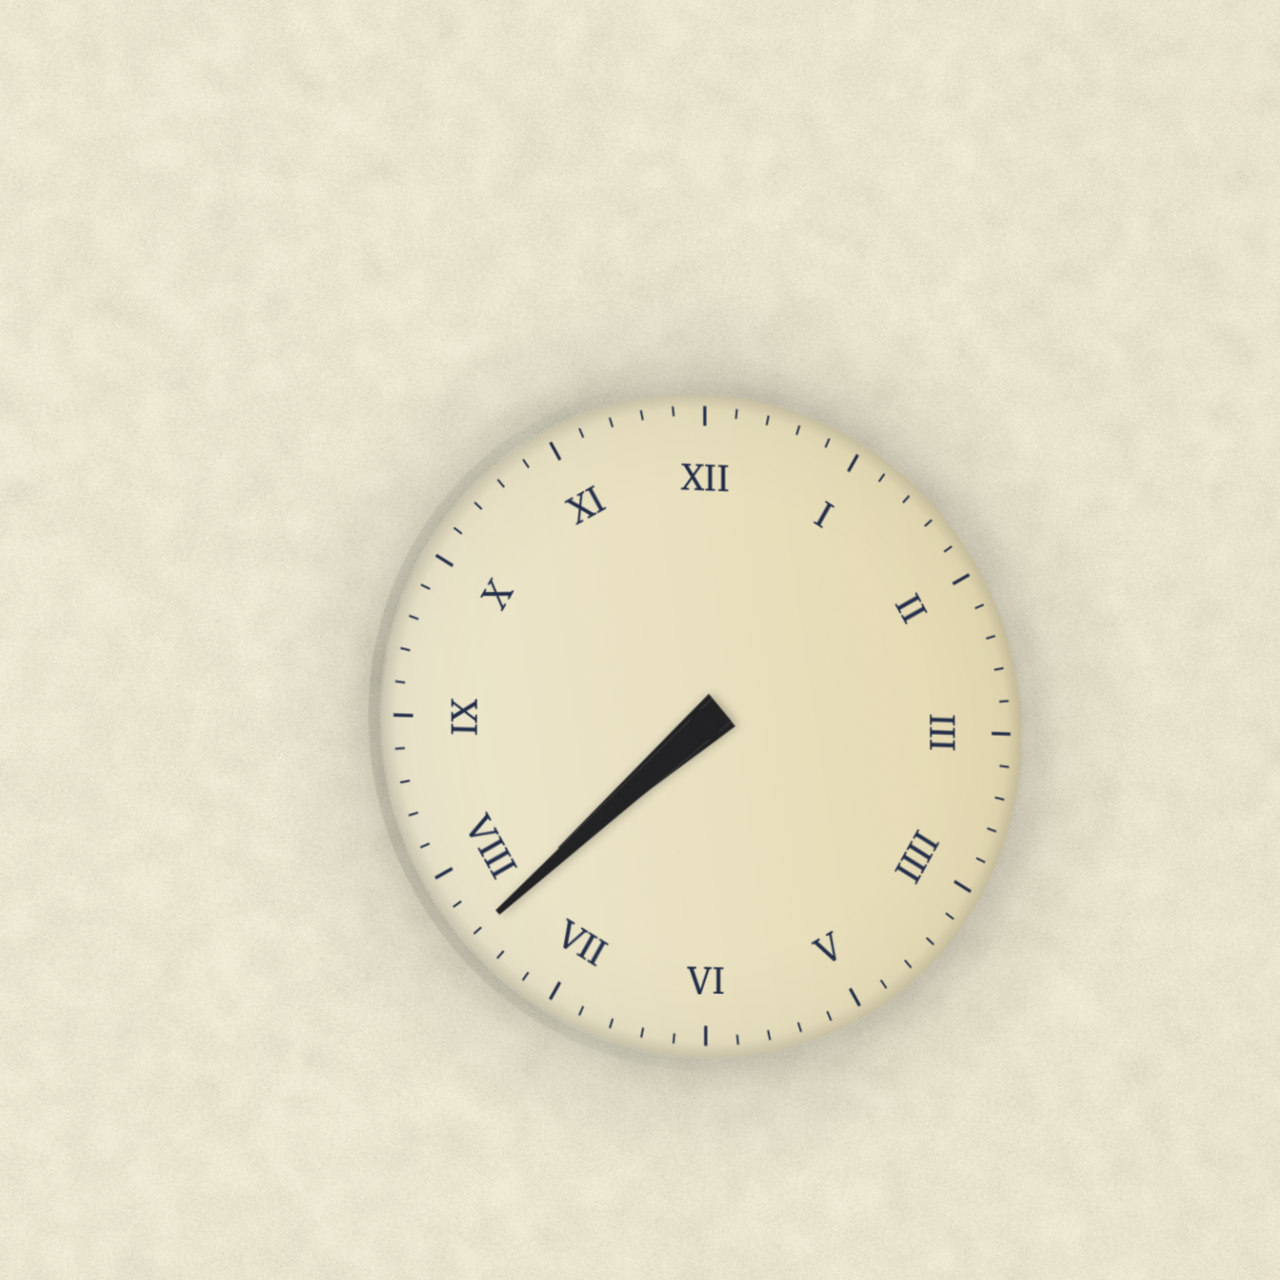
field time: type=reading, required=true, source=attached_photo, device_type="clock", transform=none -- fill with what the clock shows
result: 7:38
